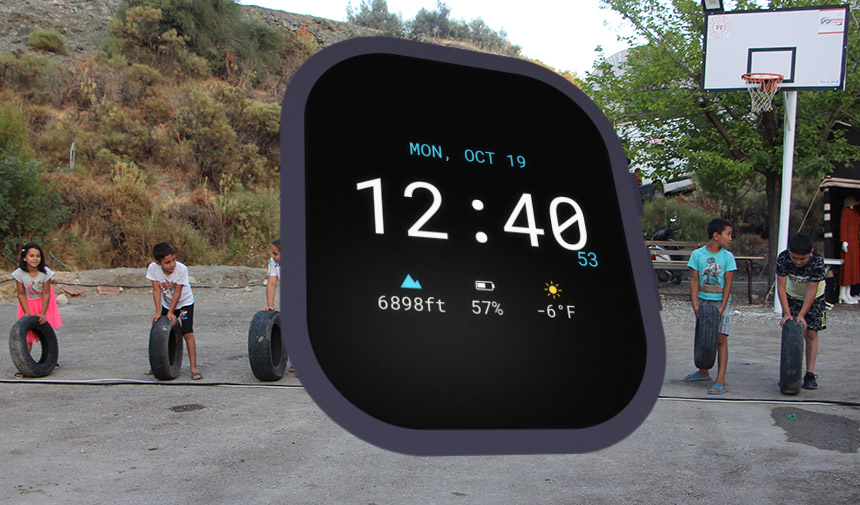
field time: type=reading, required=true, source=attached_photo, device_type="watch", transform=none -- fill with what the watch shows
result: 12:40:53
